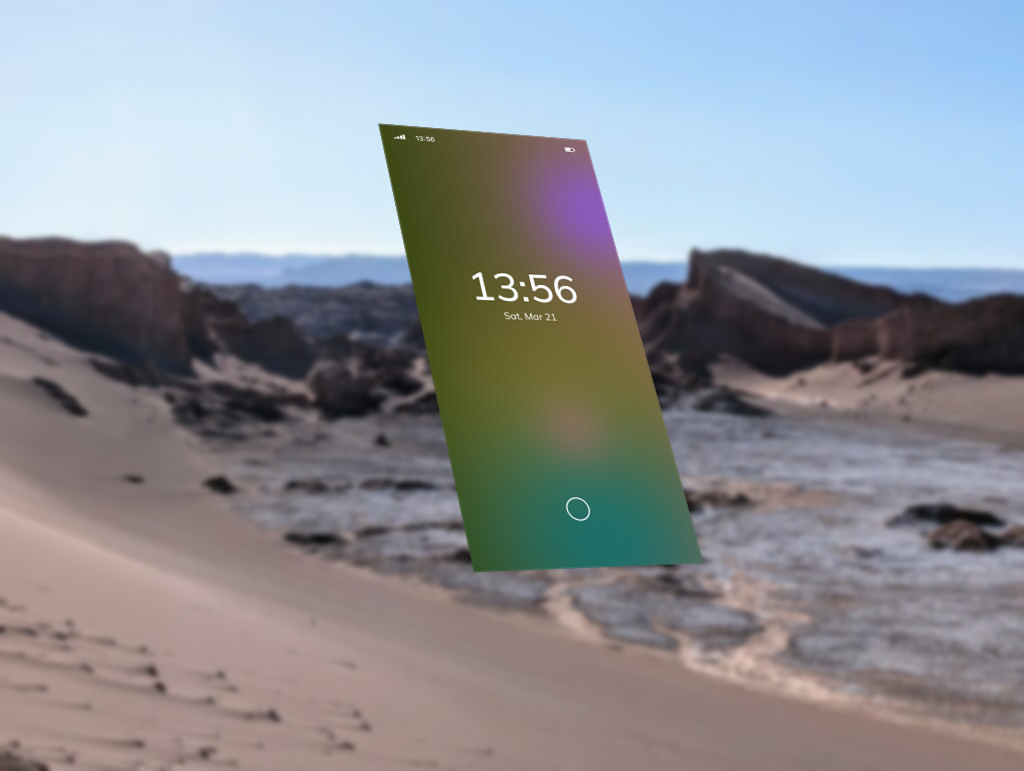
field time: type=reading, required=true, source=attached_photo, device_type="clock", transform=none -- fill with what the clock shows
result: 13:56
